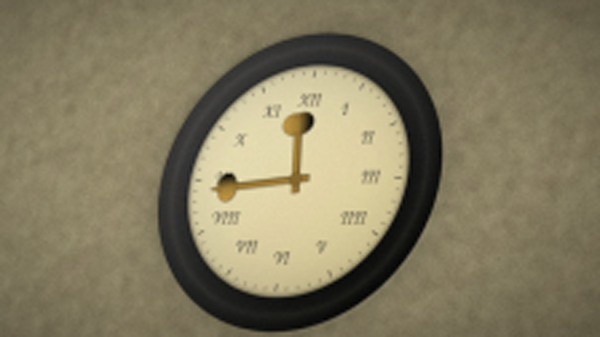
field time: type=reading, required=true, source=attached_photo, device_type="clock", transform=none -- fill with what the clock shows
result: 11:44
